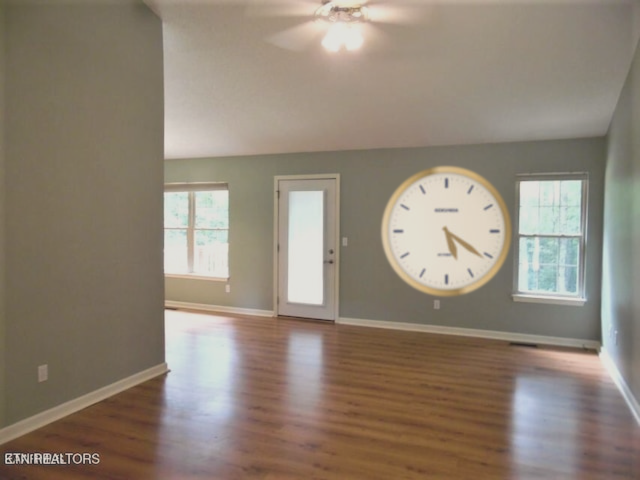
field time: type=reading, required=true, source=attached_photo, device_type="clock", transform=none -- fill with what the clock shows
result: 5:21
